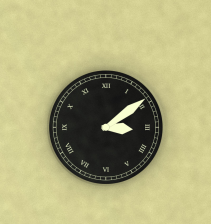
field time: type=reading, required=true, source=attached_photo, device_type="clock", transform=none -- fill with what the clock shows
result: 3:09
